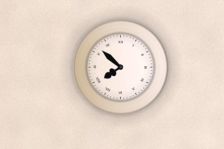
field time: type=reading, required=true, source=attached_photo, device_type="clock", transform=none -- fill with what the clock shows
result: 7:52
